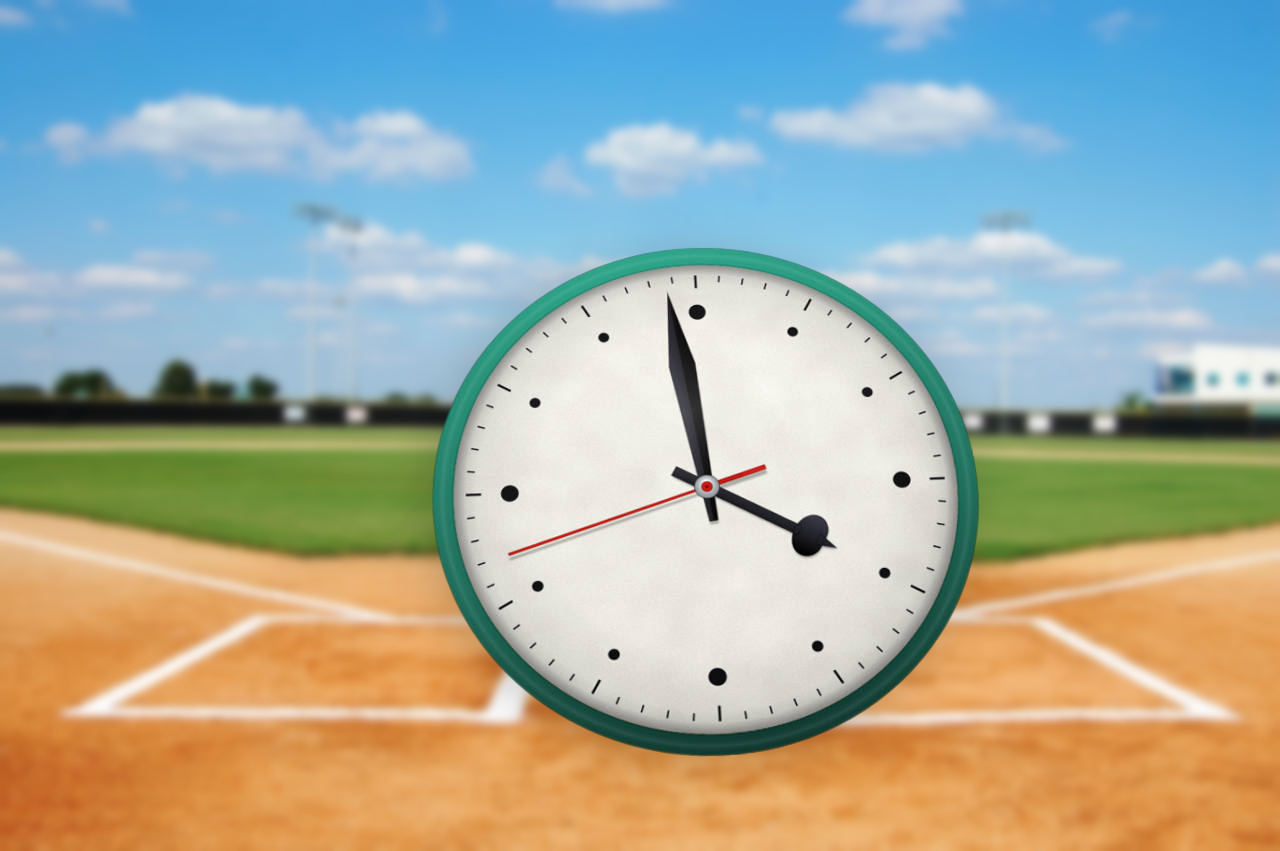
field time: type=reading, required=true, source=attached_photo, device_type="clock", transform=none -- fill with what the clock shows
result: 3:58:42
